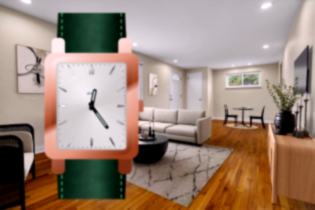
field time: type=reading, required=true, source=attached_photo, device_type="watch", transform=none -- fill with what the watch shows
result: 12:24
